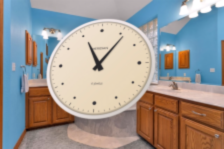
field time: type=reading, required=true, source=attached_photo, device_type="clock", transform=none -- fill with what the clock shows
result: 11:06
